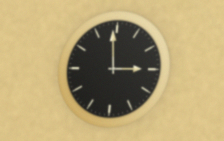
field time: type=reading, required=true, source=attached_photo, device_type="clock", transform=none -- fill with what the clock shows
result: 2:59
